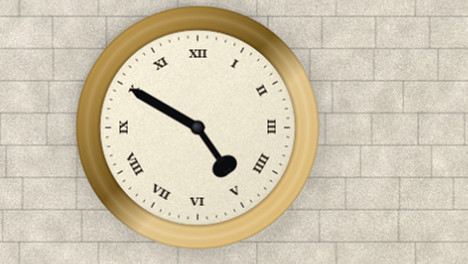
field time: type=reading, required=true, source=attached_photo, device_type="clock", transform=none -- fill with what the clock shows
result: 4:50
